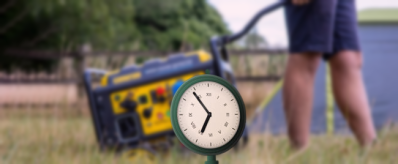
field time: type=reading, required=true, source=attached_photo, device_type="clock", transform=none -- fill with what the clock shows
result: 6:54
